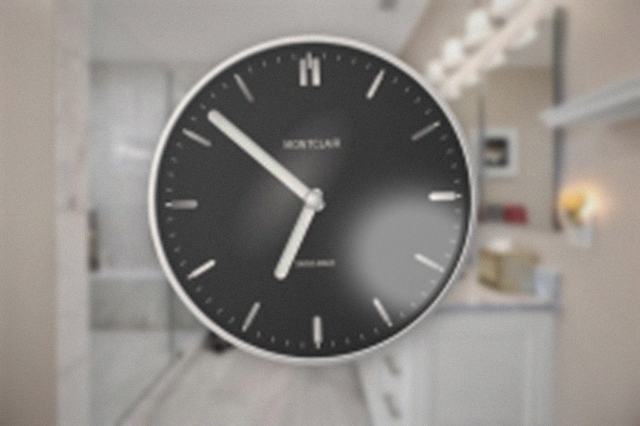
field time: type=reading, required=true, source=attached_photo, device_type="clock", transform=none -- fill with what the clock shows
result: 6:52
